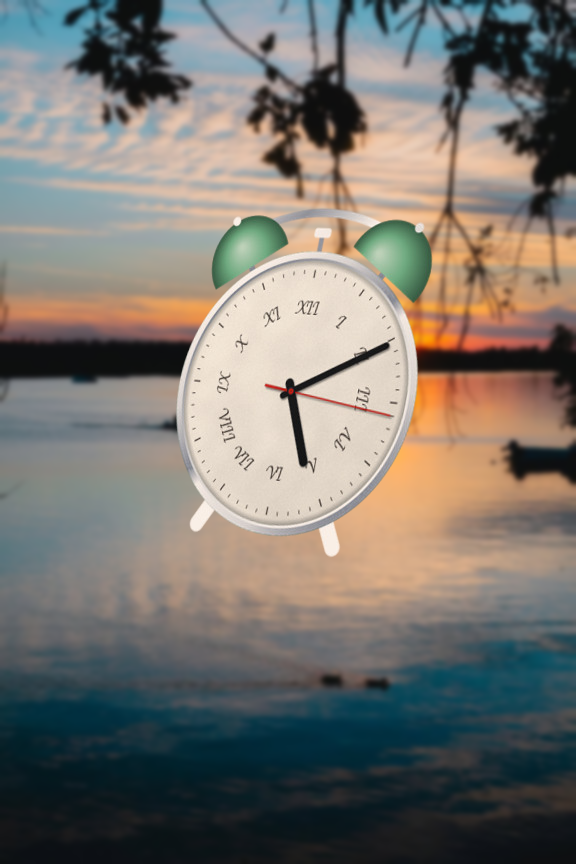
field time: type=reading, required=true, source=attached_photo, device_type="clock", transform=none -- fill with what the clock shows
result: 5:10:16
